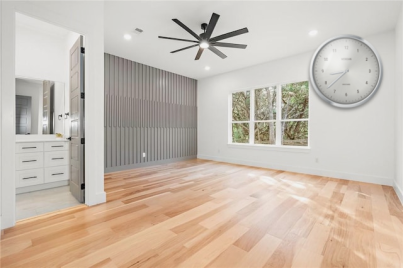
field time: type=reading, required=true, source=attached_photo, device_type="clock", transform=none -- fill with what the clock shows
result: 8:38
